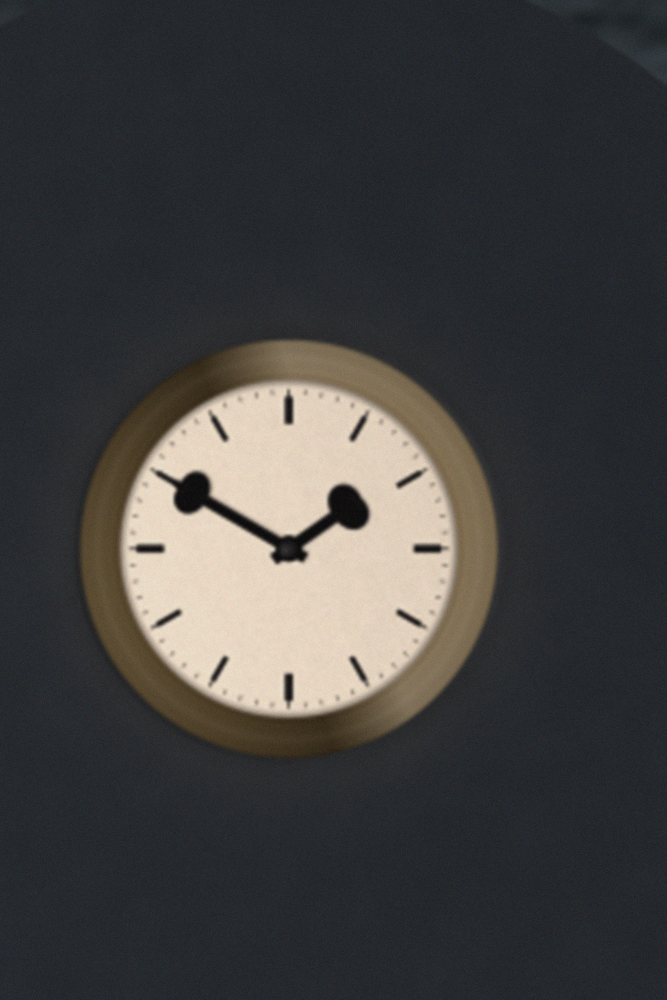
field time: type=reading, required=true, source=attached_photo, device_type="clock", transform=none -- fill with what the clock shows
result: 1:50
